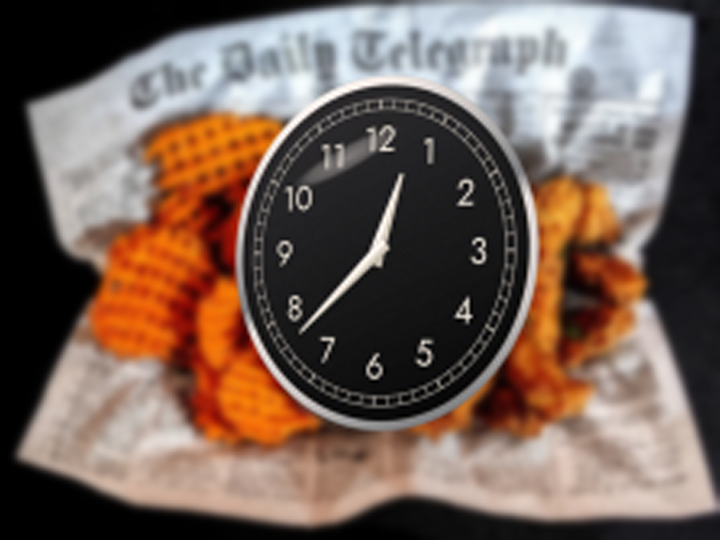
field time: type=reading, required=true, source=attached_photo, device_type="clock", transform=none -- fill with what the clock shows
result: 12:38
